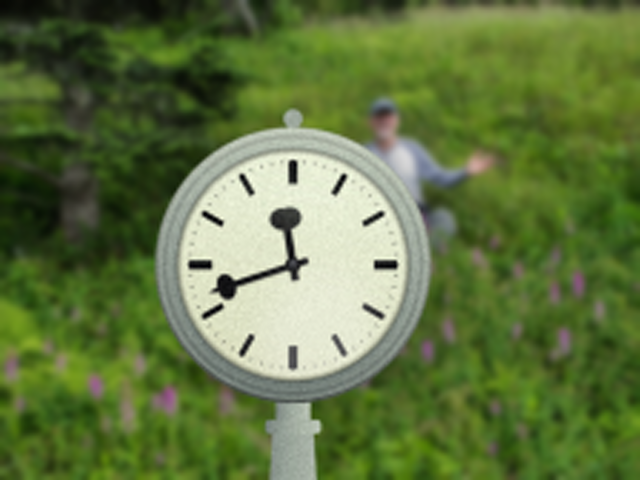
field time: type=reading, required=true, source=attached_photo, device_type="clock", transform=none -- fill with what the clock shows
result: 11:42
